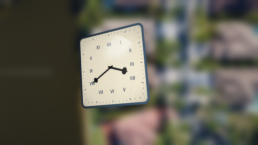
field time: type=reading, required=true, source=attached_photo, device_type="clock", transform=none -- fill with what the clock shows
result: 3:40
